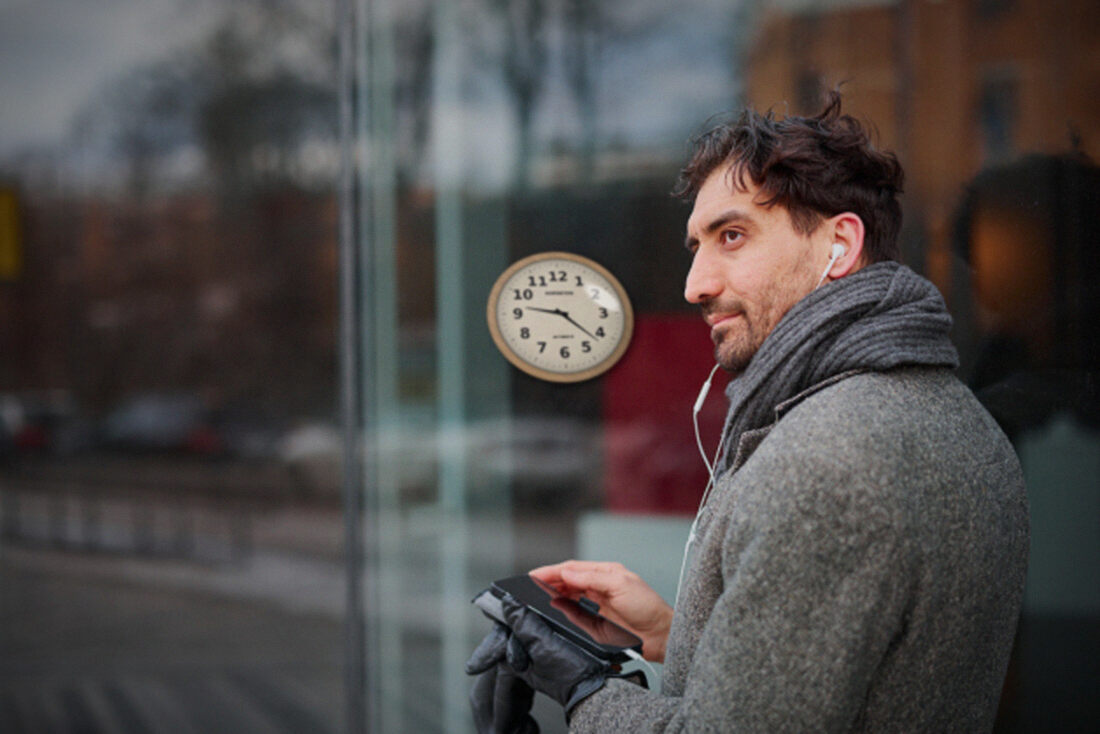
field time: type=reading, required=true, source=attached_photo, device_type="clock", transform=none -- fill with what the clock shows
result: 9:22
